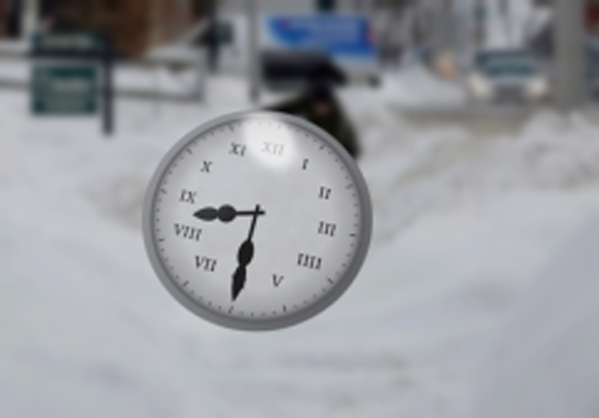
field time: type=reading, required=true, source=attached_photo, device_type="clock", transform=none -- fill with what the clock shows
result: 8:30
